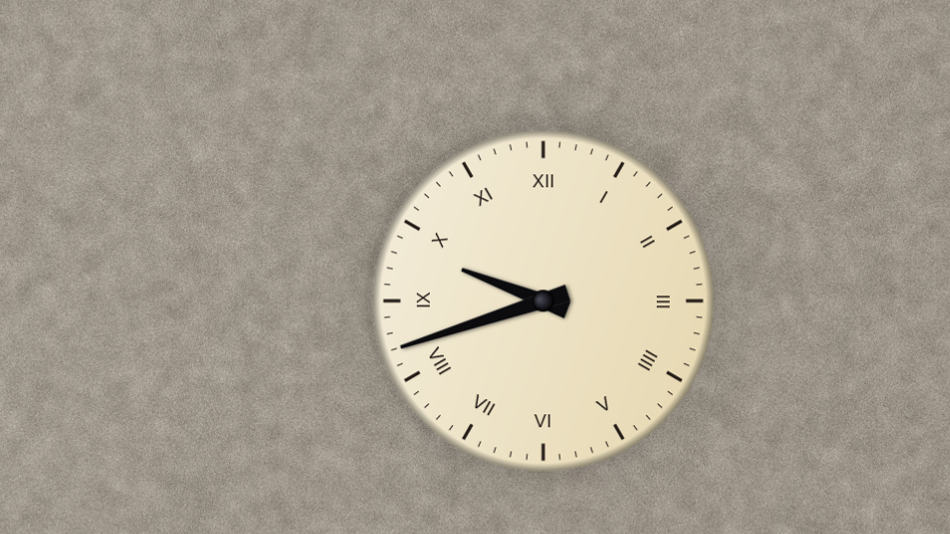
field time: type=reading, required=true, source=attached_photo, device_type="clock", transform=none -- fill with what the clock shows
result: 9:42
